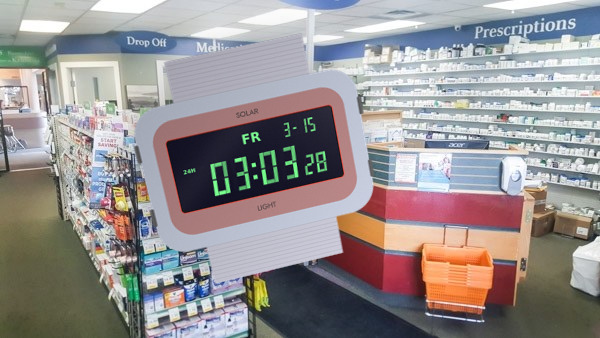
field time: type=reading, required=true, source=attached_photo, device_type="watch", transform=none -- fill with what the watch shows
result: 3:03:28
